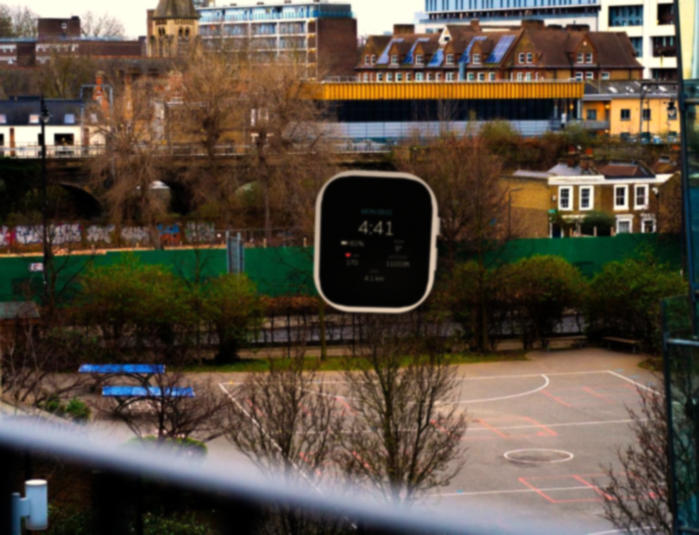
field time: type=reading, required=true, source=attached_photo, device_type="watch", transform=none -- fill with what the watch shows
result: 4:41
